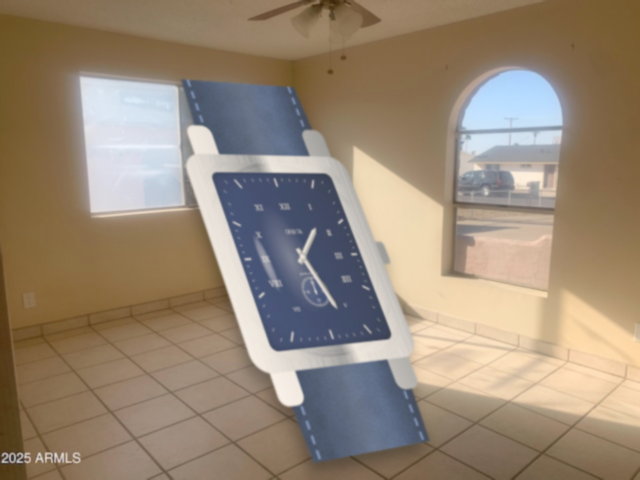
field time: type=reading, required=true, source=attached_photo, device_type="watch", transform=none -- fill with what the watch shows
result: 1:27
